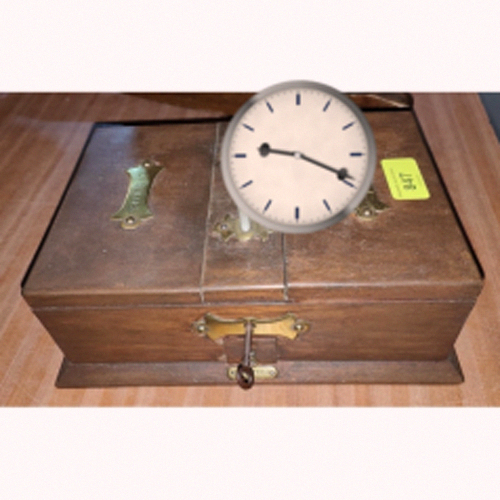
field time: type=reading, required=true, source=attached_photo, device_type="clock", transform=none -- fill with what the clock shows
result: 9:19
